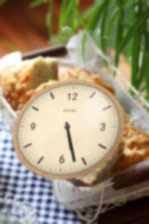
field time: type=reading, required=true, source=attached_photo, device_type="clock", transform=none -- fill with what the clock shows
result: 5:27
